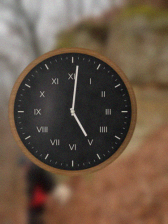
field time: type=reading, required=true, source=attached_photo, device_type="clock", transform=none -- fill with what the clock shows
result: 5:01
